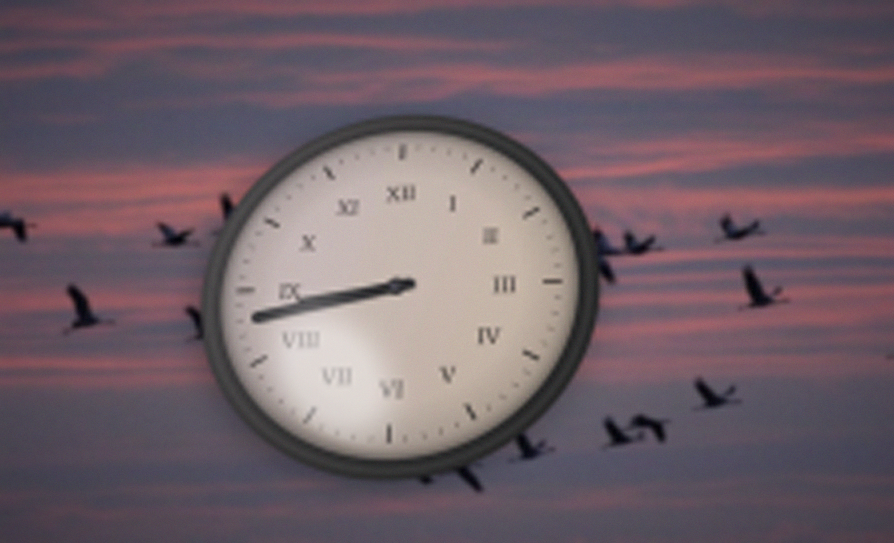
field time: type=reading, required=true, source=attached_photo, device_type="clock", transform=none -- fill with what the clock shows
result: 8:43
